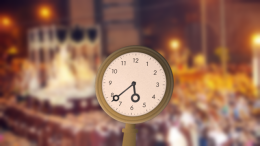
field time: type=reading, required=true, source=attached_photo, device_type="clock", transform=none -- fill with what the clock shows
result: 5:38
